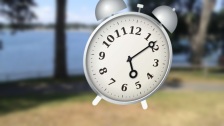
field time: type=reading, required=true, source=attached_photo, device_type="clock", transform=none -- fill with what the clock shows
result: 5:08
